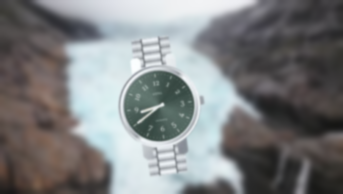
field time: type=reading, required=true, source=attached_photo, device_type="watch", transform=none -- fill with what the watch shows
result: 8:40
